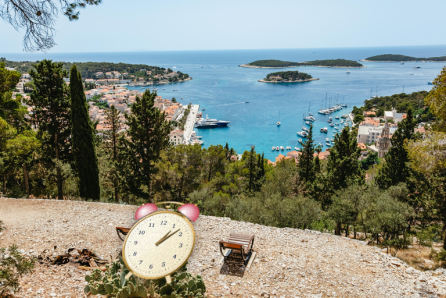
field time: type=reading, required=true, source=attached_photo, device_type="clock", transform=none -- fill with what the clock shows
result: 1:08
